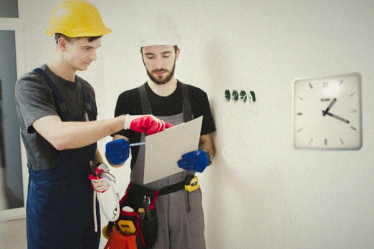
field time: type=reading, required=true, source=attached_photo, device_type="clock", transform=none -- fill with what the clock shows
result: 1:19
